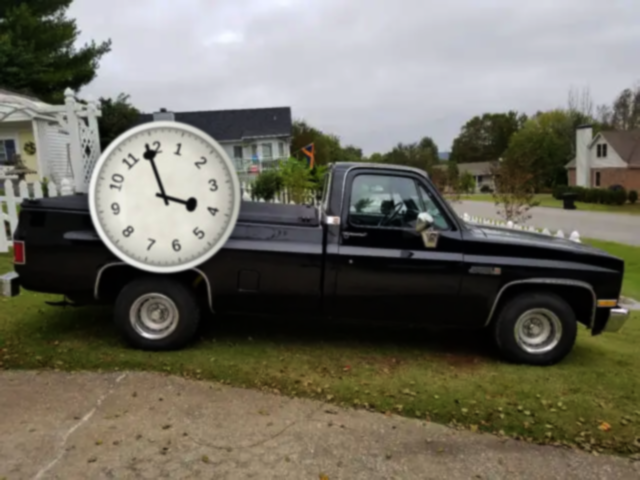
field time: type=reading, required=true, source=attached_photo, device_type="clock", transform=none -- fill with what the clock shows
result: 3:59
